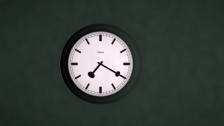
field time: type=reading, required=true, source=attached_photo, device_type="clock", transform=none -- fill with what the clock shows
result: 7:20
